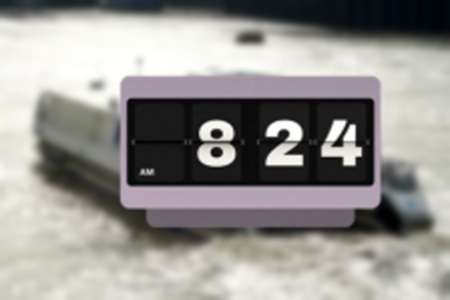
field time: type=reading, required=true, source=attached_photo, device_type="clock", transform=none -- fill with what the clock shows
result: 8:24
